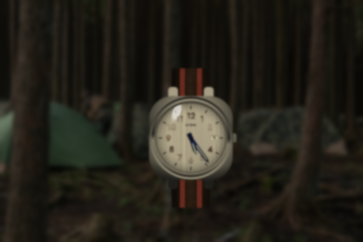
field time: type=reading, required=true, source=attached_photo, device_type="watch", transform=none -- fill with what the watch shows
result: 5:24
